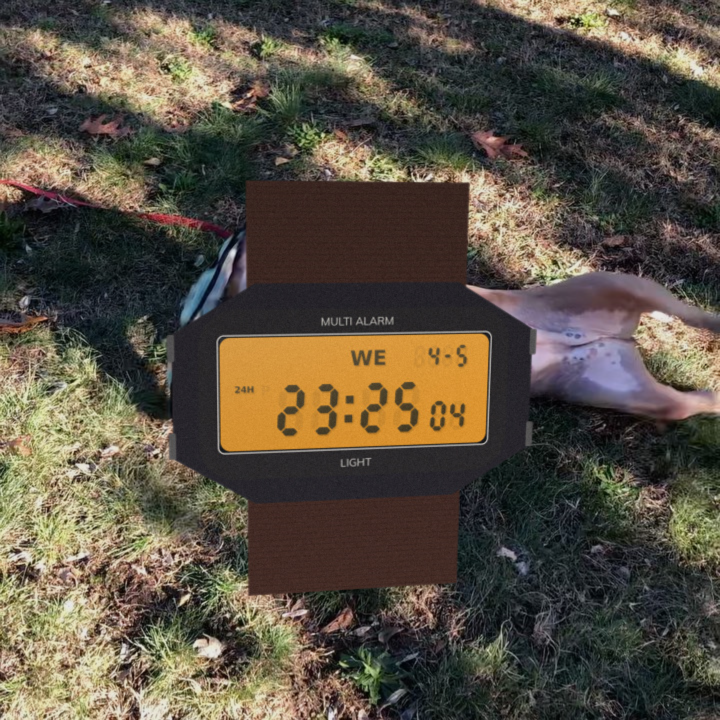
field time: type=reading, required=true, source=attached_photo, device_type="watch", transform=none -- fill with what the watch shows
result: 23:25:04
